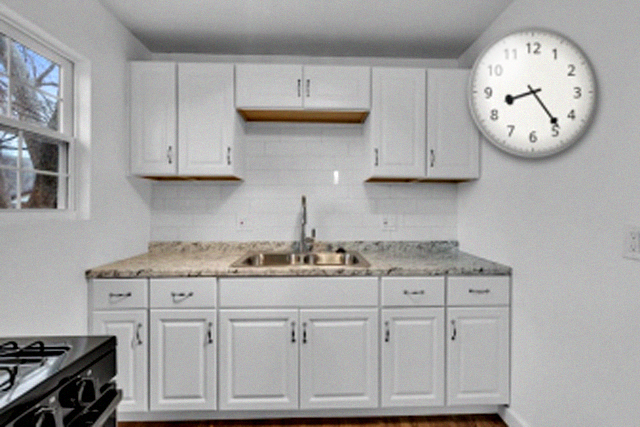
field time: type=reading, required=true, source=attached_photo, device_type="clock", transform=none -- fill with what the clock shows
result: 8:24
